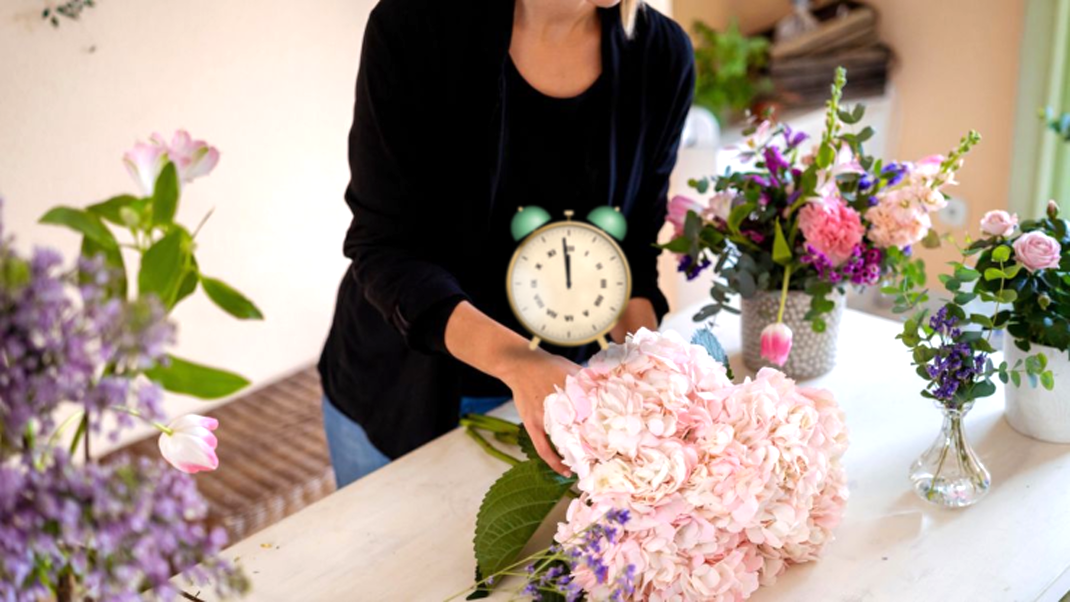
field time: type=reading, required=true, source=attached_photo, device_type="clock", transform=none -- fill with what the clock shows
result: 11:59
